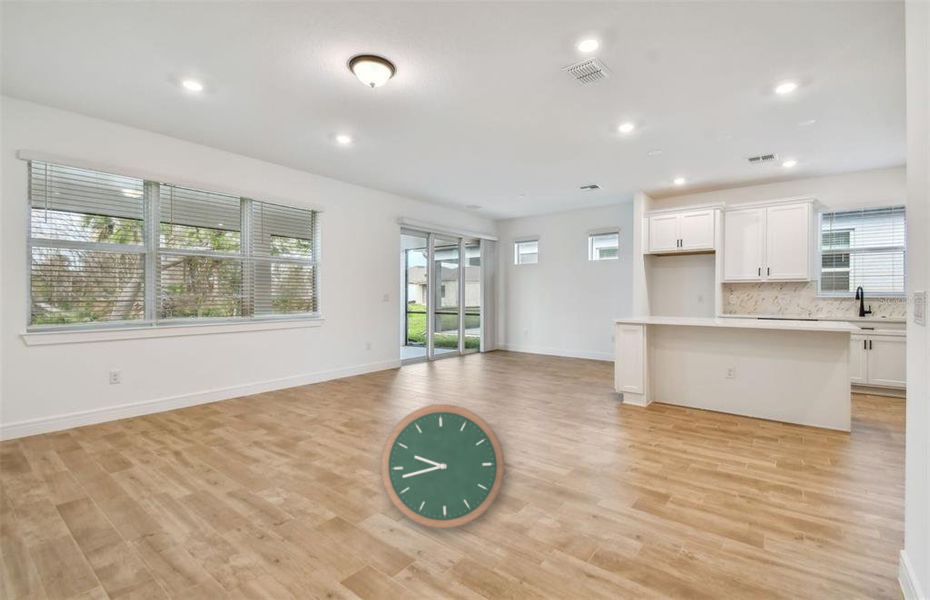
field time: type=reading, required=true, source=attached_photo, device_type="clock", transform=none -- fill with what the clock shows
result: 9:43
